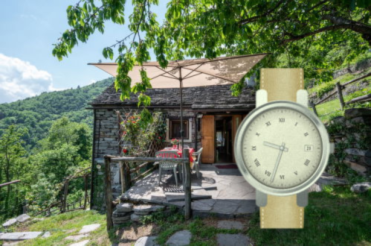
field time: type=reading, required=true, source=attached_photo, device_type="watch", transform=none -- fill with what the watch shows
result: 9:33
